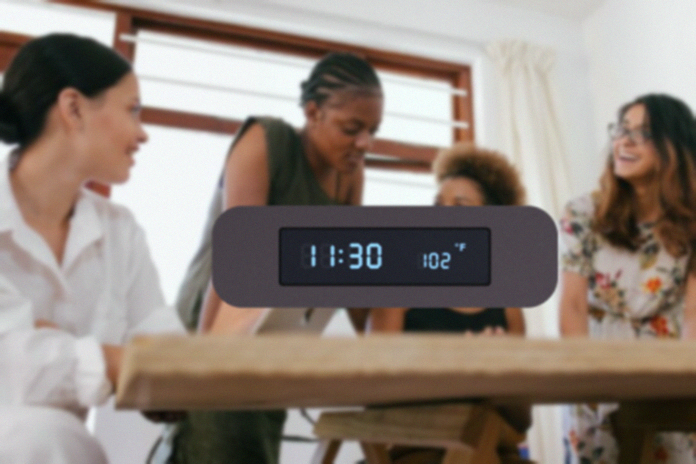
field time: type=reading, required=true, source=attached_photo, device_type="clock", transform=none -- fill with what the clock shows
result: 11:30
